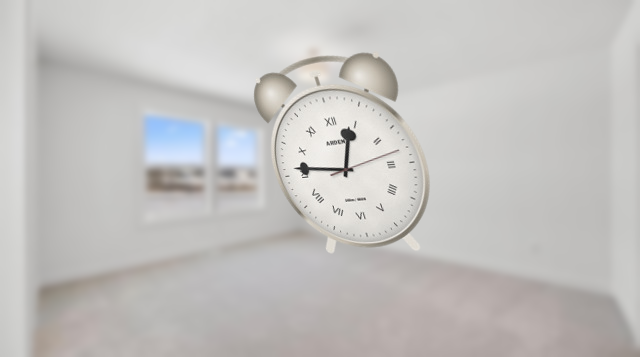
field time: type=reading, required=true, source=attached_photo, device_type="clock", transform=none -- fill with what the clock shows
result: 12:46:13
